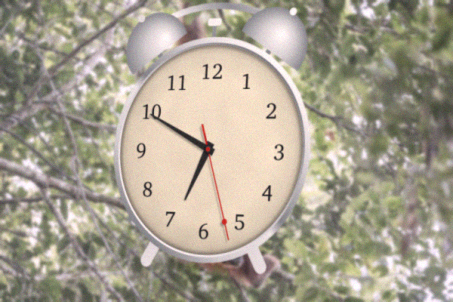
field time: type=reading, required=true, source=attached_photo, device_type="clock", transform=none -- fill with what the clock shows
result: 6:49:27
